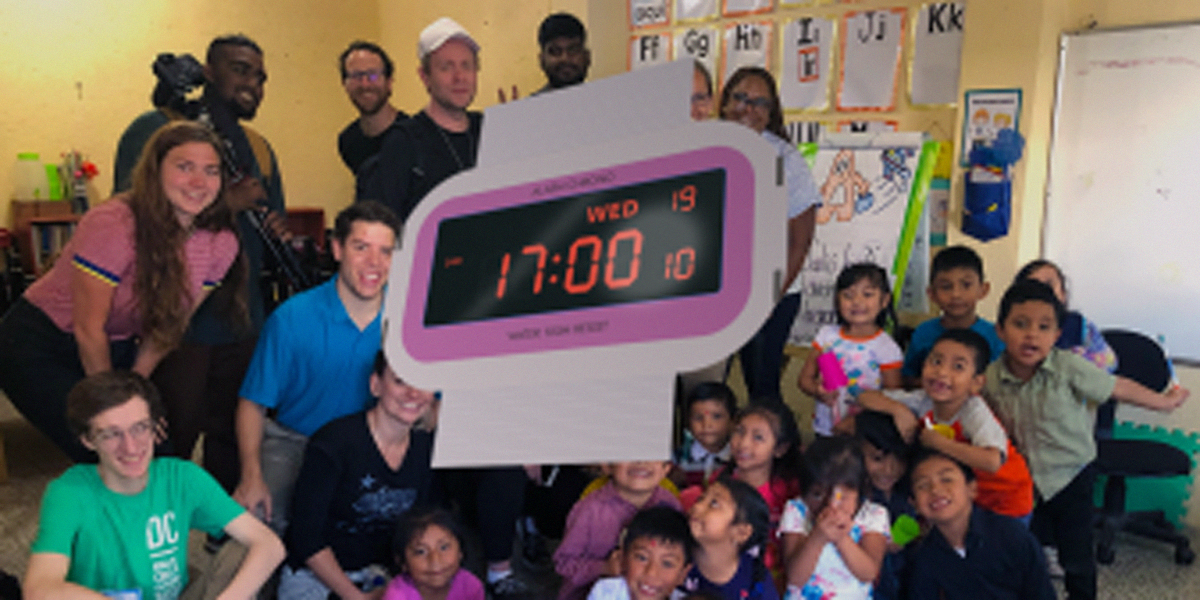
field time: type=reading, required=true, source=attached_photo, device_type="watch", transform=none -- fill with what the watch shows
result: 17:00:10
